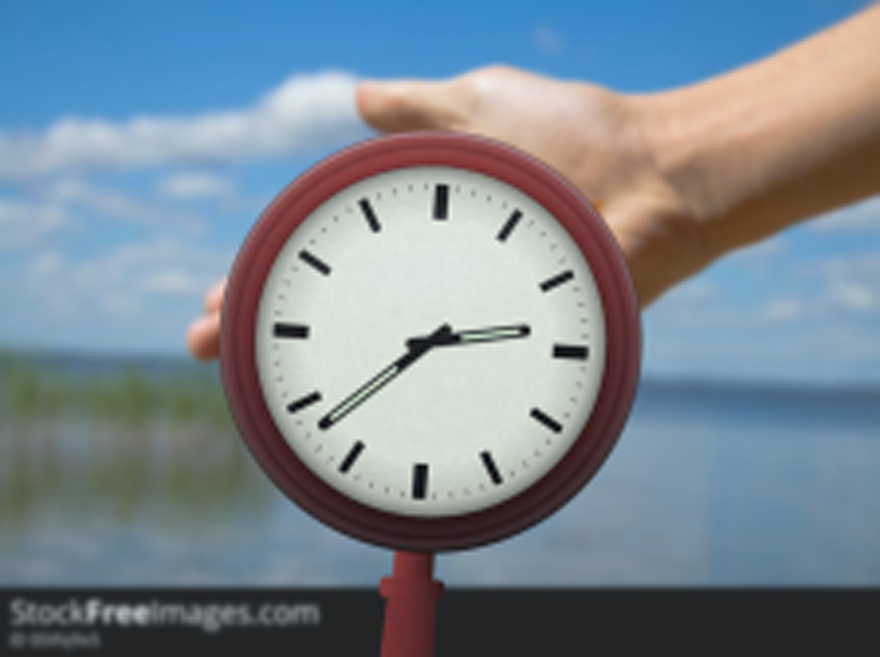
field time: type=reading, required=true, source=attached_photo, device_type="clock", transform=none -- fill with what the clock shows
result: 2:38
